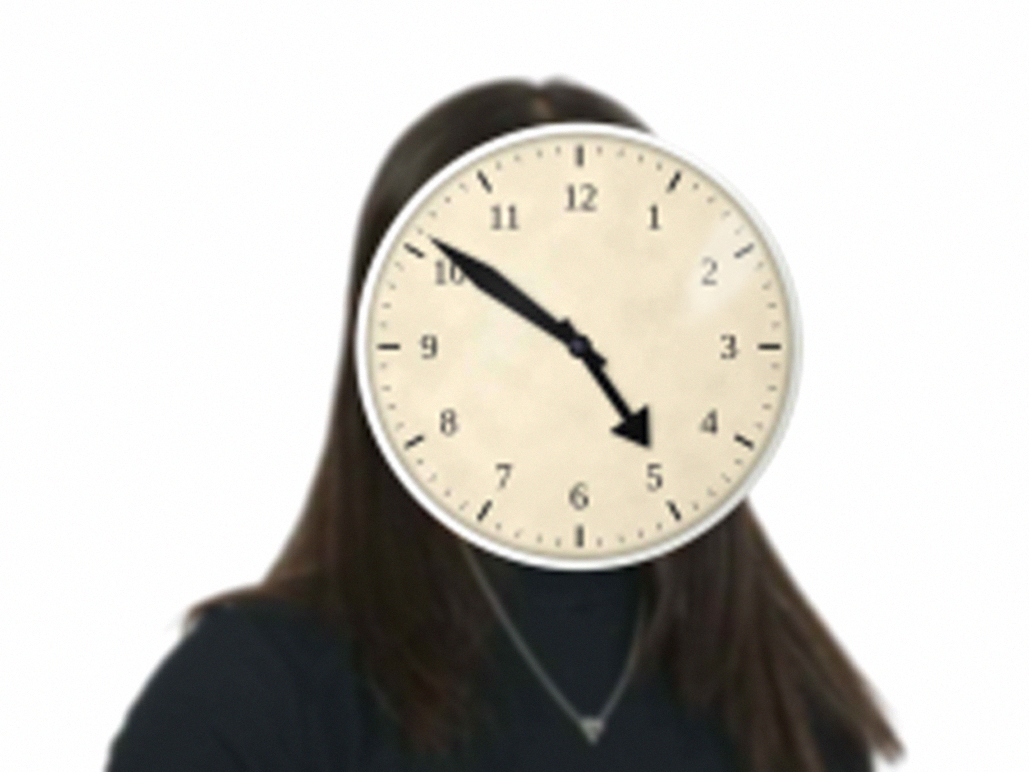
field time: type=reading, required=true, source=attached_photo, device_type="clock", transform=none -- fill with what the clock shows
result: 4:51
